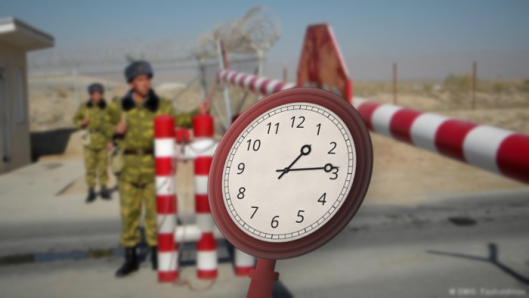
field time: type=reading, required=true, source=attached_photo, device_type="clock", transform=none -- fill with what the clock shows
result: 1:14
